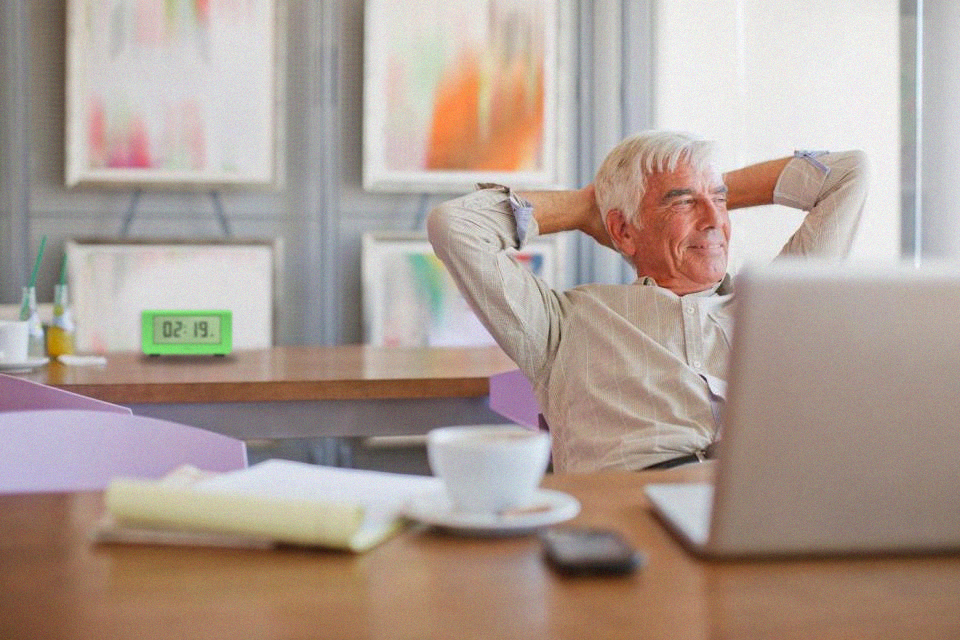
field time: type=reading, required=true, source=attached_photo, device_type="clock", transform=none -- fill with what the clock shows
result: 2:19
